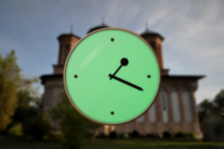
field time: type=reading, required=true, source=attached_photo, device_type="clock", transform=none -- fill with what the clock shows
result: 1:19
